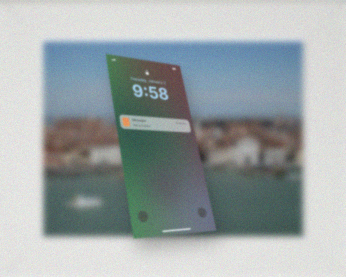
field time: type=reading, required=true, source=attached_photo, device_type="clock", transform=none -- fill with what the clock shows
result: 9:58
